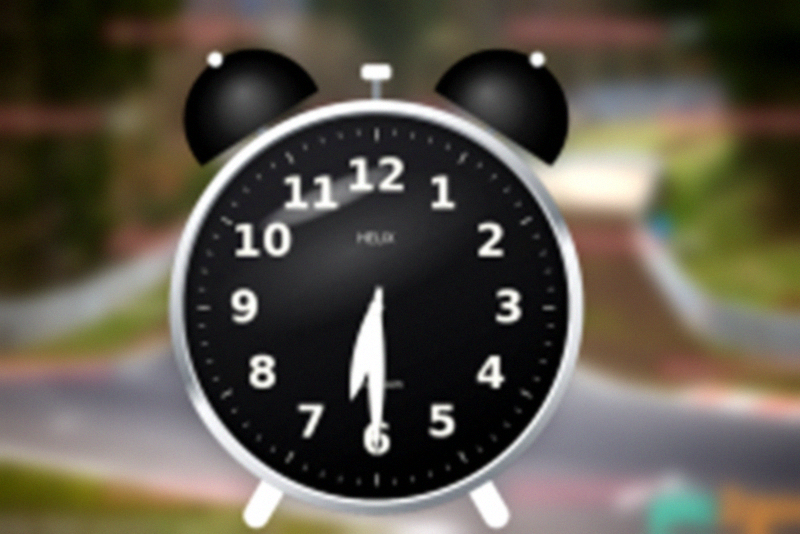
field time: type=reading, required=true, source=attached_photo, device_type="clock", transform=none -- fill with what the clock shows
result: 6:30
